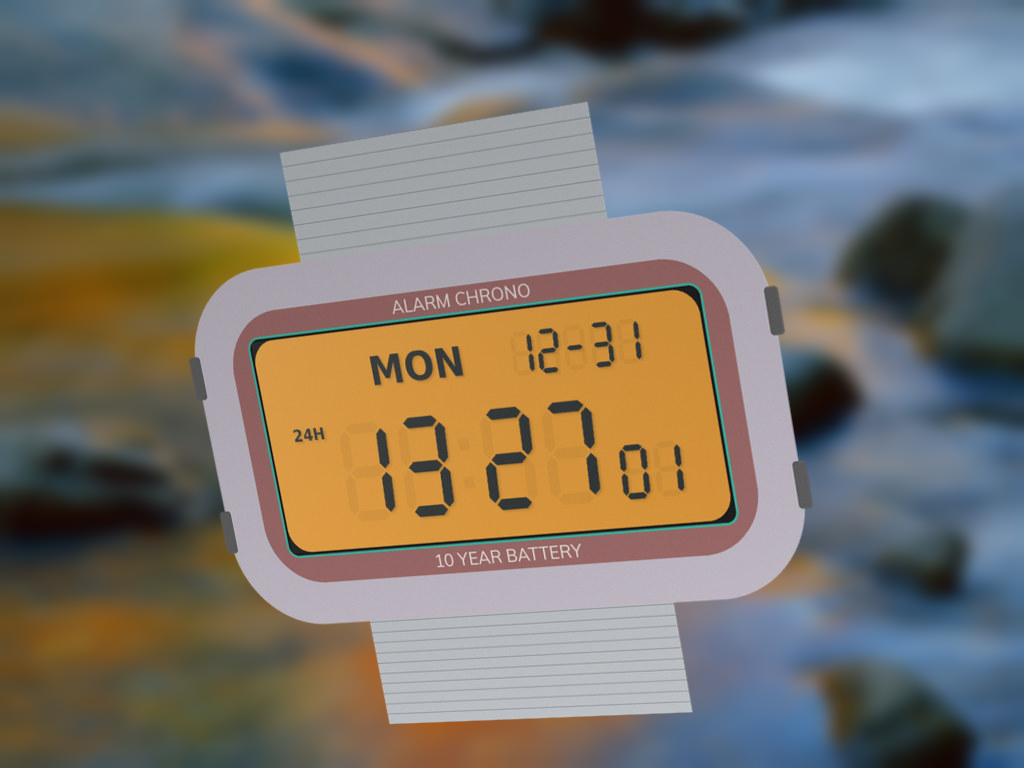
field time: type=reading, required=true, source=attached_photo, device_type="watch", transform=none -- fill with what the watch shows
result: 13:27:01
